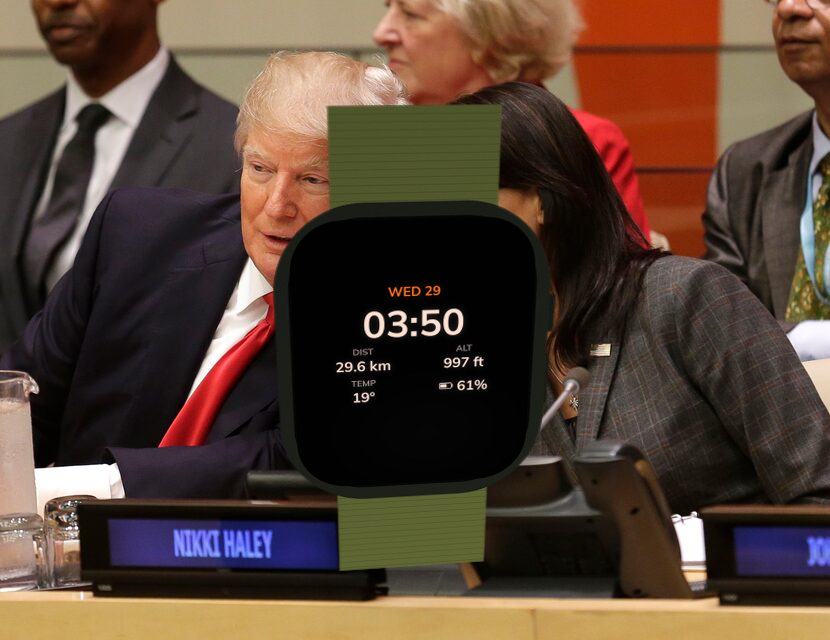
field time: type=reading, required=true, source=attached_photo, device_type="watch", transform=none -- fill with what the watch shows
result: 3:50
